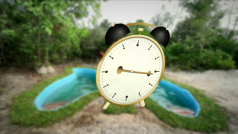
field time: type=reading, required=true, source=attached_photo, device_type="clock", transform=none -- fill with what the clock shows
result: 9:16
